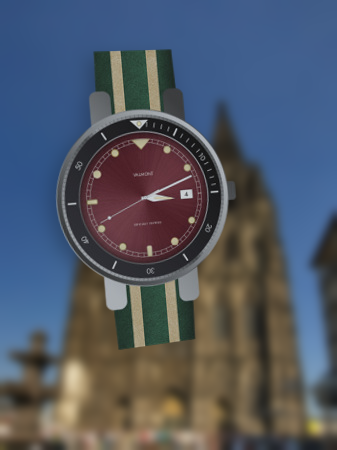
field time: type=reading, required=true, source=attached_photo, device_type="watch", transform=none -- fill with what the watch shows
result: 3:11:41
